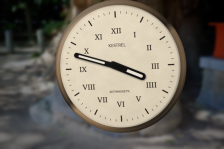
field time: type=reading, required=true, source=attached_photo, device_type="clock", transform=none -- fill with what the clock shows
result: 3:48
